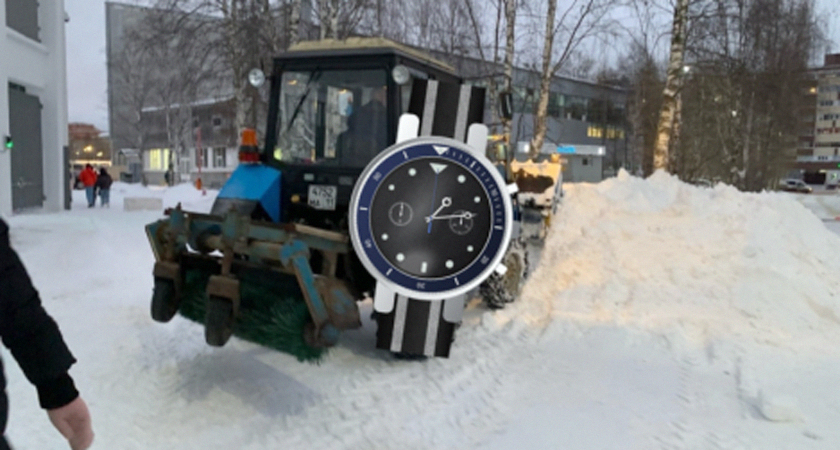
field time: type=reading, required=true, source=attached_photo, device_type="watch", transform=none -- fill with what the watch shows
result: 1:13
